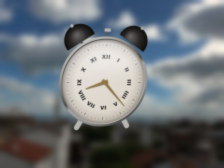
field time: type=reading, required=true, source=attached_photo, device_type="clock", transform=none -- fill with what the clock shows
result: 8:23
